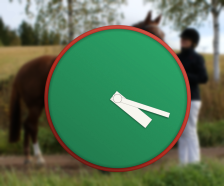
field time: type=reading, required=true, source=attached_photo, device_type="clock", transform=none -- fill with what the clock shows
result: 4:18
